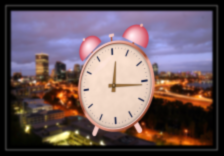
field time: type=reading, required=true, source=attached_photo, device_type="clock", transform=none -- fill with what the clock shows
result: 12:16
